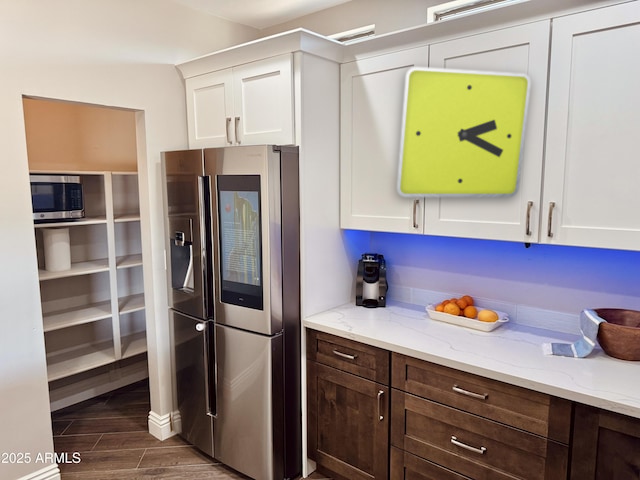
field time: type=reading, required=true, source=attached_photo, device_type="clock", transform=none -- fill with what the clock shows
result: 2:19
